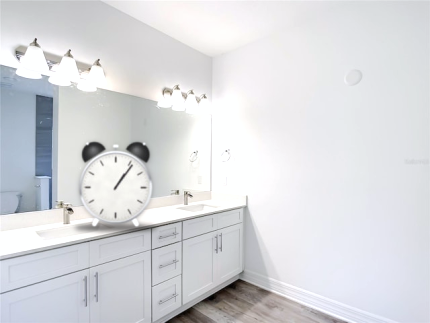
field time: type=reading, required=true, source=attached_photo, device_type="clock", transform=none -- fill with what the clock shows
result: 1:06
